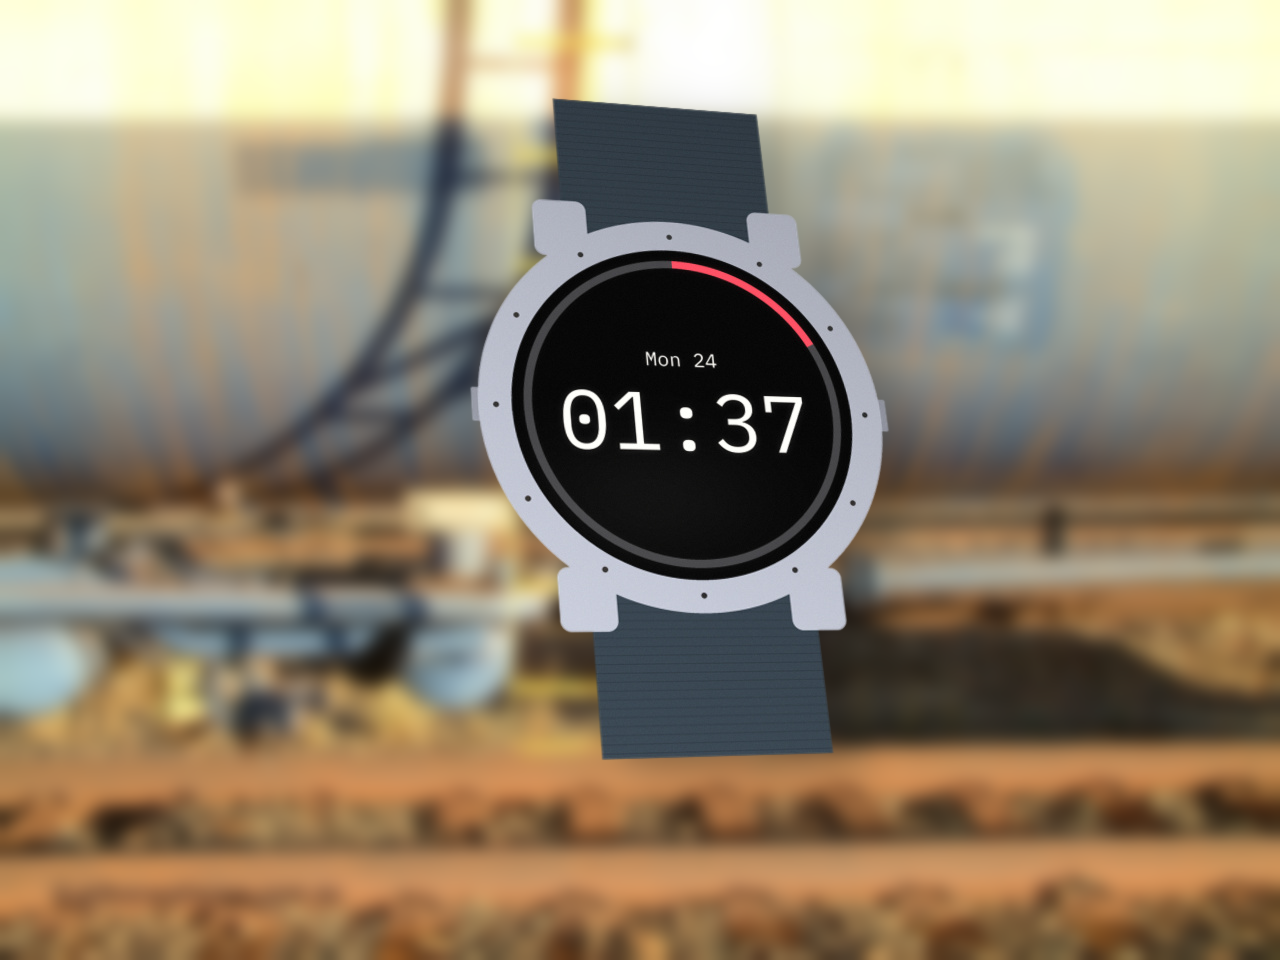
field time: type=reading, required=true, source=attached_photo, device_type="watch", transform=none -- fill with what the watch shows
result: 1:37
